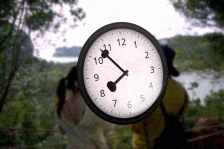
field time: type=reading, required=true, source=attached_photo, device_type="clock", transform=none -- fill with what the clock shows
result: 7:53
